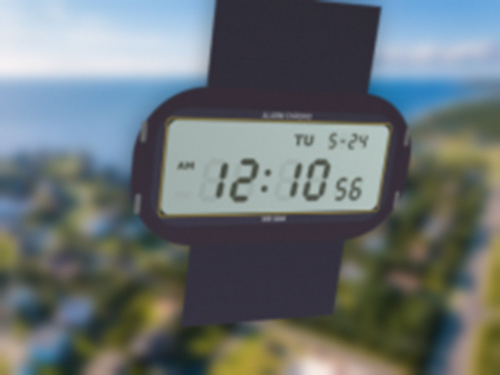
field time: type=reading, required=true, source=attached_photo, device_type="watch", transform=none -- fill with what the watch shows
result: 12:10:56
